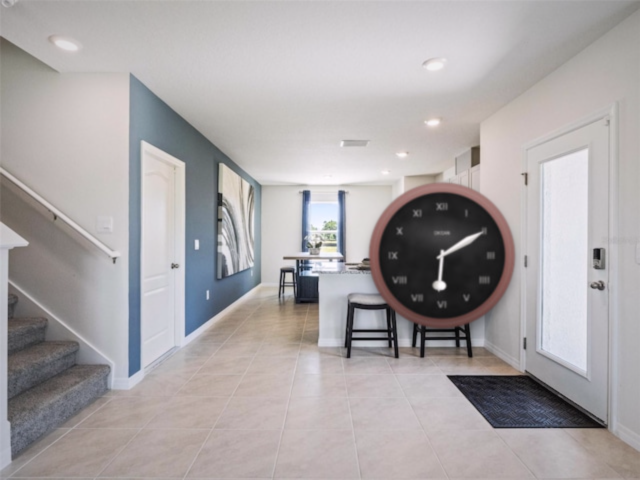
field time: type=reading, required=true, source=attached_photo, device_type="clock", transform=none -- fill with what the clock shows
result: 6:10
